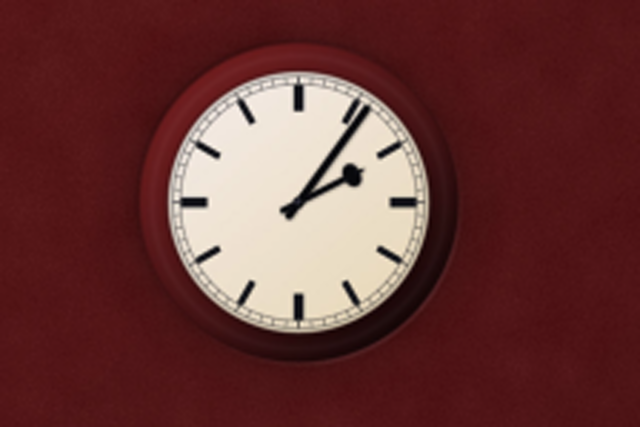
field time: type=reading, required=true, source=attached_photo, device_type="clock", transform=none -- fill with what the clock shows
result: 2:06
